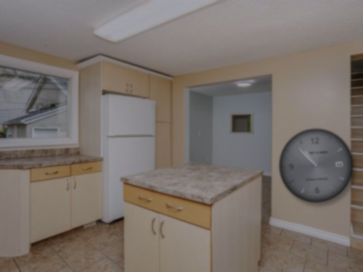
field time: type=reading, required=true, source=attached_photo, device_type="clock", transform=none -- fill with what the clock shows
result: 10:53
